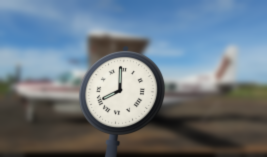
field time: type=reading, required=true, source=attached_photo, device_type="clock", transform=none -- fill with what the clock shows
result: 7:59
